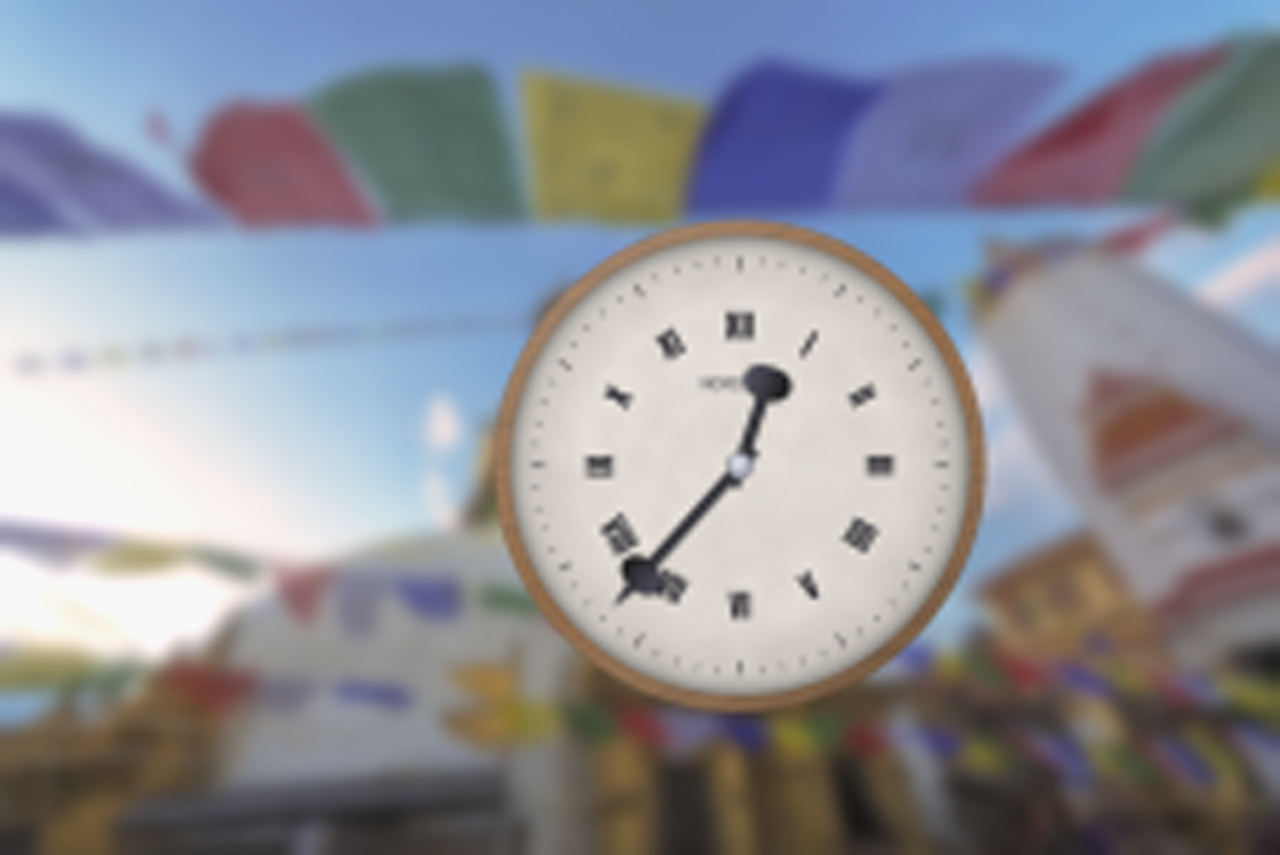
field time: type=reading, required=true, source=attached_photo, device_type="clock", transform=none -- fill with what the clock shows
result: 12:37
